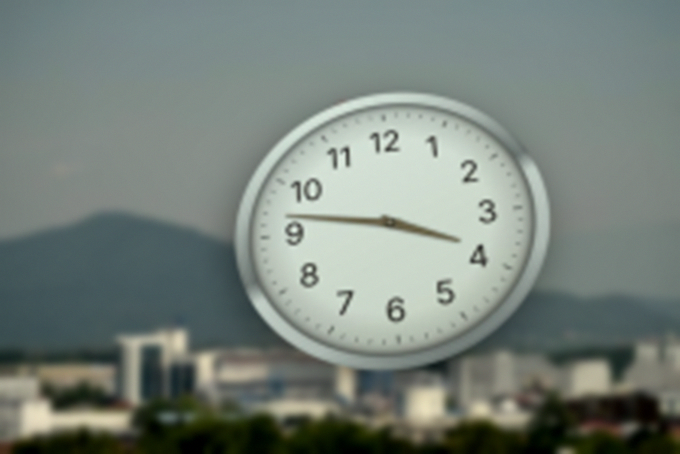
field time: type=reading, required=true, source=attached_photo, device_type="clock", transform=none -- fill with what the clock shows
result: 3:47
